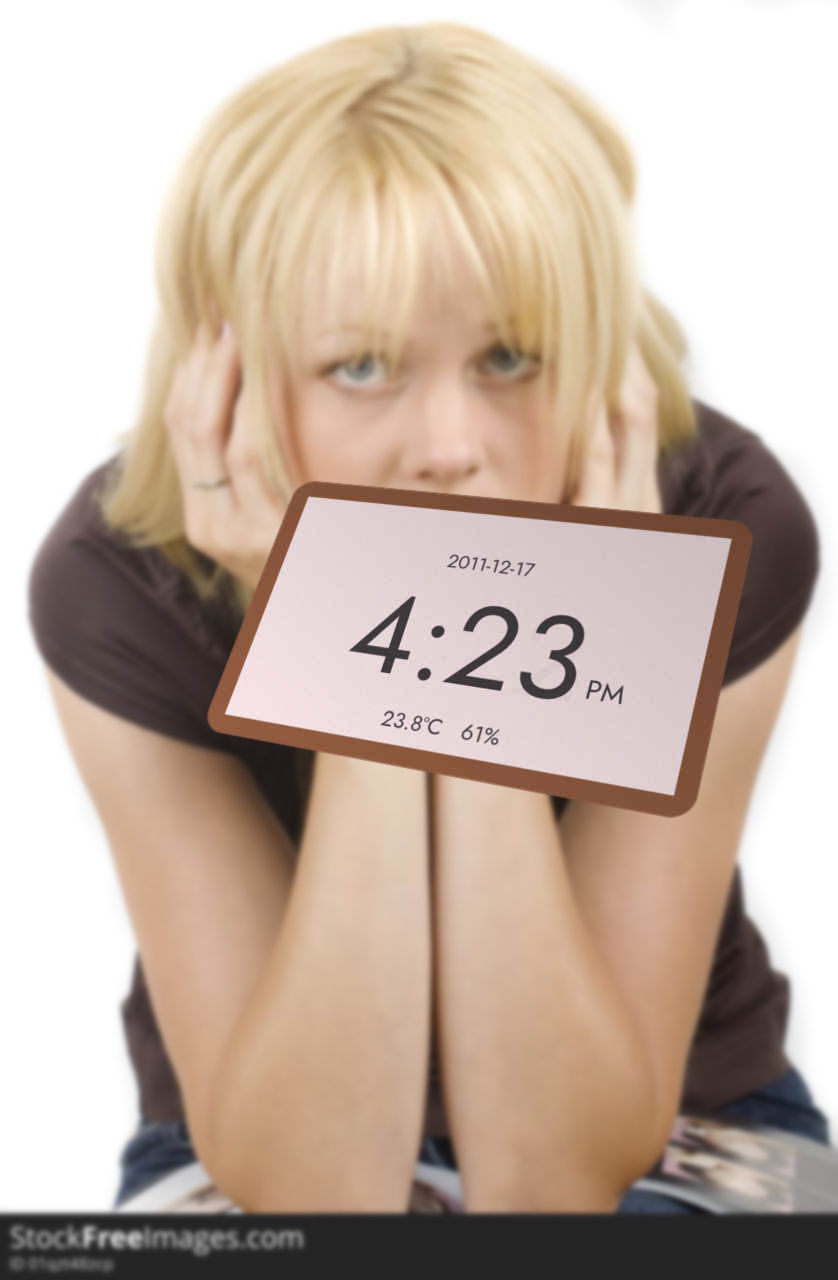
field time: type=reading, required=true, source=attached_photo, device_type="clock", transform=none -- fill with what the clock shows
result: 4:23
